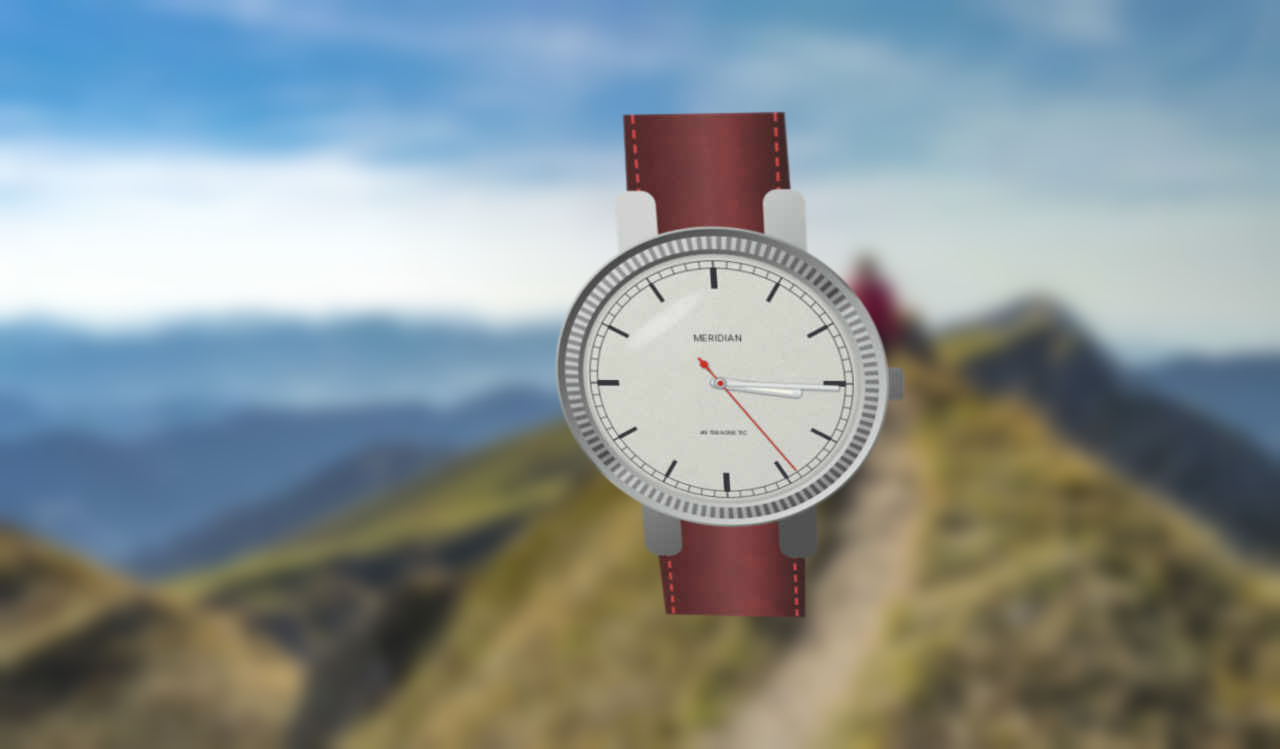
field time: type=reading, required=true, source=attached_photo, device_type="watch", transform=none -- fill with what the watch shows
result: 3:15:24
